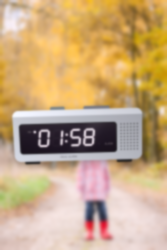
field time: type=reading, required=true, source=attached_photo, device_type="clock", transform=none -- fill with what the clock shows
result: 1:58
